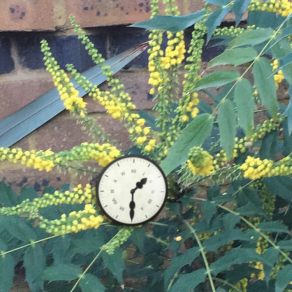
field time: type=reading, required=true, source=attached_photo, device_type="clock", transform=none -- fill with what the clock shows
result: 1:30
